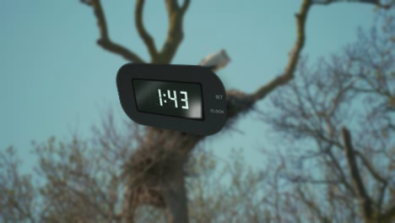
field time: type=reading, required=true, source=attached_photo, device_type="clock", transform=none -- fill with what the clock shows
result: 1:43
